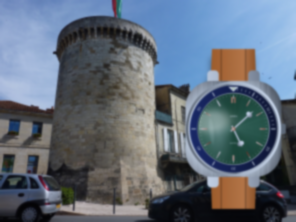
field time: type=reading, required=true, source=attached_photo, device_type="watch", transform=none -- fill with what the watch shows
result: 5:08
